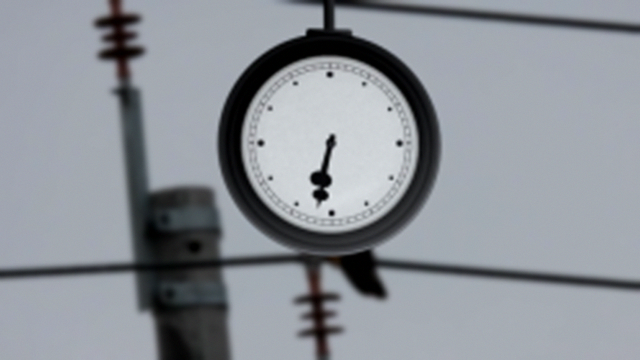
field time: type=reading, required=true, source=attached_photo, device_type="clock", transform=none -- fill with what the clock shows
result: 6:32
